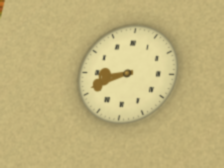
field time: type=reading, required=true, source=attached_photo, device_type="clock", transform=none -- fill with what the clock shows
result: 8:41
